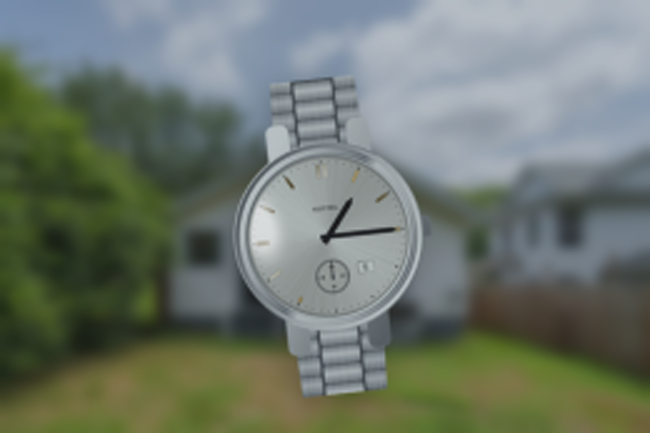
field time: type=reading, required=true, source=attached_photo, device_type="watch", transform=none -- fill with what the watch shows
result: 1:15
